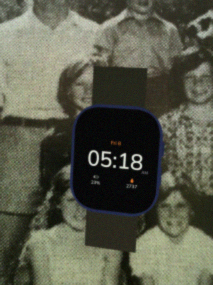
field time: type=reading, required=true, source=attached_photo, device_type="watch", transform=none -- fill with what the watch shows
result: 5:18
